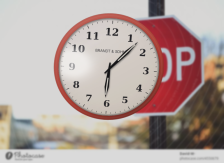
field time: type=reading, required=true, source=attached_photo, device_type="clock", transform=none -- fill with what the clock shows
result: 6:07
